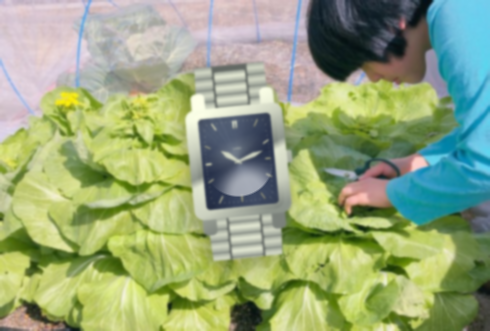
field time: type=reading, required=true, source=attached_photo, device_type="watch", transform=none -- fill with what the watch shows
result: 10:12
